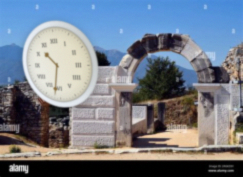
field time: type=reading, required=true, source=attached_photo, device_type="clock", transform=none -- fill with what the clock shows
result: 10:32
